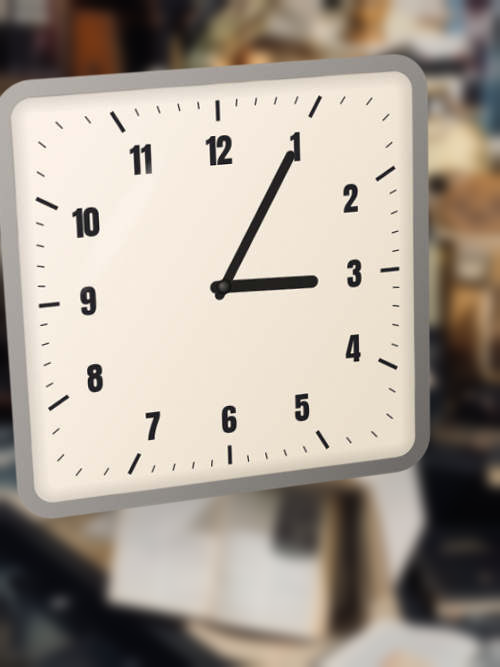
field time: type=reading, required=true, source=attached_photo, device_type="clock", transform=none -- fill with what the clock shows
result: 3:05
